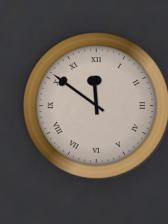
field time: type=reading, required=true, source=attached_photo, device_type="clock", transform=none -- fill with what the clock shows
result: 11:51
